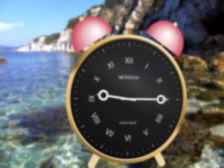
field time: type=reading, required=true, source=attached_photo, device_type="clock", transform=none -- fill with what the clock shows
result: 9:15
